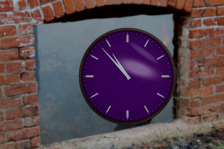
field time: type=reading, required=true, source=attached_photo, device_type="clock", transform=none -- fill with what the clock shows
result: 10:53
